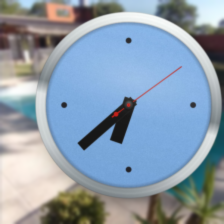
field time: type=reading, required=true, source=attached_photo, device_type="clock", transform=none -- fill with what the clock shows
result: 6:38:09
